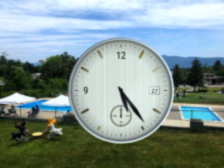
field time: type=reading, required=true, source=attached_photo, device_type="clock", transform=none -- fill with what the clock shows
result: 5:24
